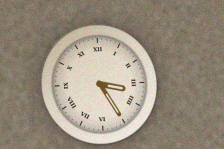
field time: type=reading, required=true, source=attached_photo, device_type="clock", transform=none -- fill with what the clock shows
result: 3:25
